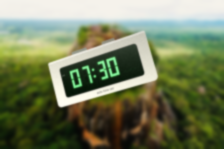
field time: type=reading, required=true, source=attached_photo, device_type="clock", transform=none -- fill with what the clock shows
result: 7:30
